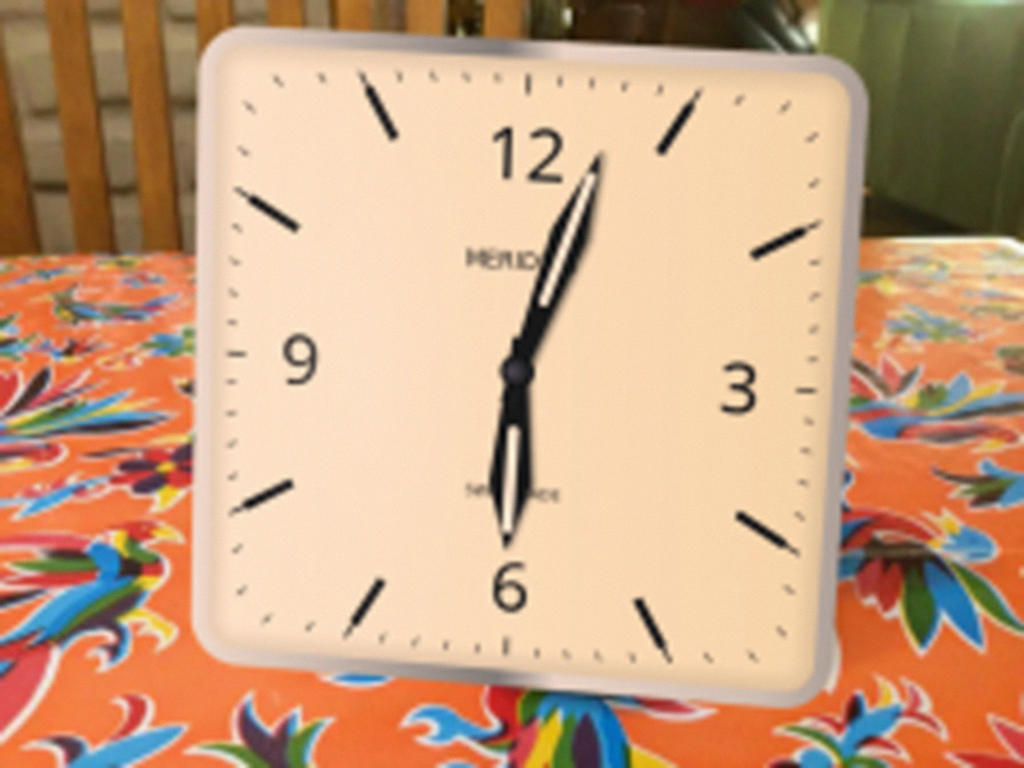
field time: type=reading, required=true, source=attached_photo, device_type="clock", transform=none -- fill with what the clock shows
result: 6:03
